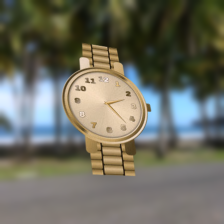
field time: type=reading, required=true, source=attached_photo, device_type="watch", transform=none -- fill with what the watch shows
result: 2:23
